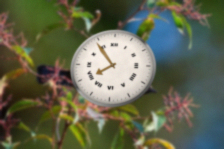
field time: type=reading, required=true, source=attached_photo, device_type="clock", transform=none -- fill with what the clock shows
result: 7:54
